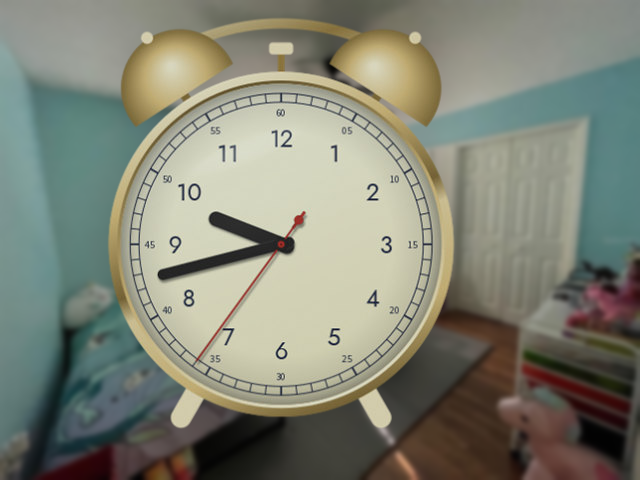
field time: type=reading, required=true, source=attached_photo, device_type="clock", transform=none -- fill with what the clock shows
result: 9:42:36
